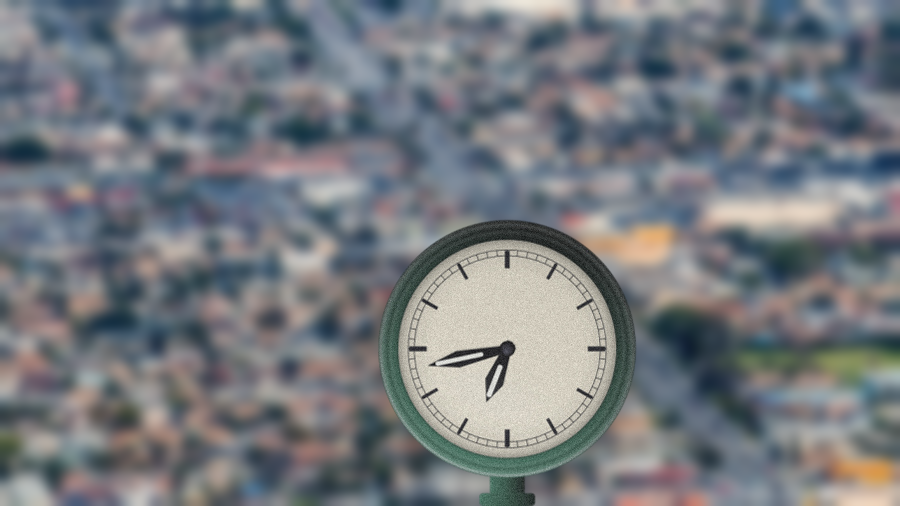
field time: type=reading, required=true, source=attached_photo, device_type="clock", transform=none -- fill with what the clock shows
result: 6:43
